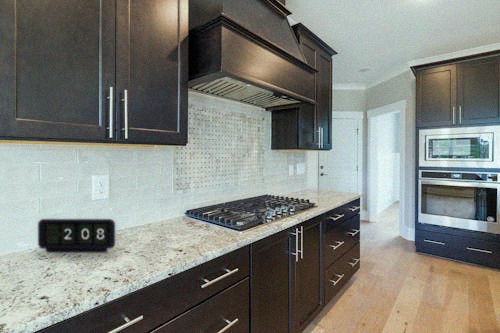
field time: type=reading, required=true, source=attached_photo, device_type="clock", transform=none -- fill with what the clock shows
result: 2:08
